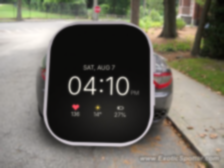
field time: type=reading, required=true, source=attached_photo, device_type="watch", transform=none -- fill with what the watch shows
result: 4:10
